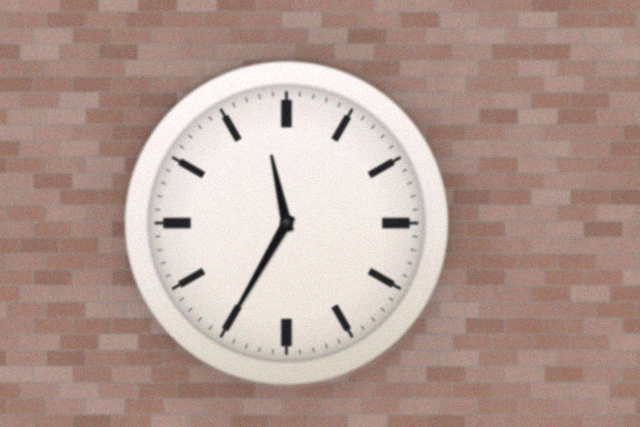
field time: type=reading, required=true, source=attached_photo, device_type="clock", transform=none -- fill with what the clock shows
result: 11:35
